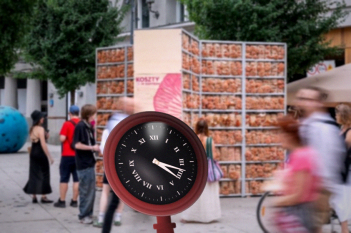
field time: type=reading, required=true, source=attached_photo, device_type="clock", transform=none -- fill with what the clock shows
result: 4:18
